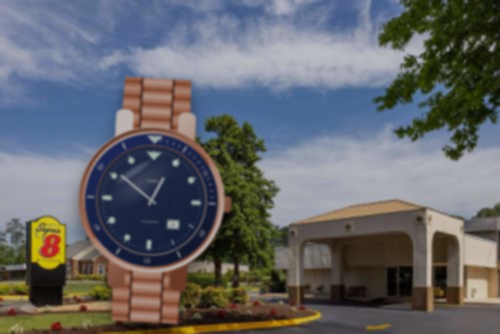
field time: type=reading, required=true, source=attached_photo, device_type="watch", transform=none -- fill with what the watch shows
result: 12:51
